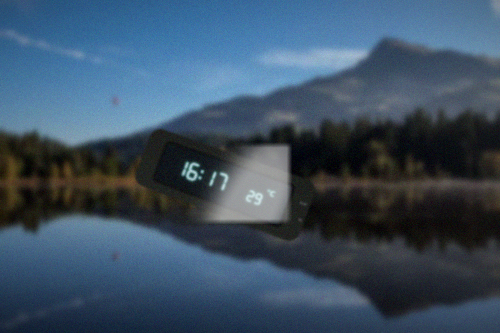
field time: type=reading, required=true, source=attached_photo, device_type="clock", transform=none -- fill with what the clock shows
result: 16:17
